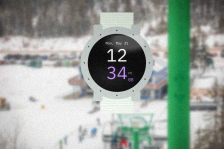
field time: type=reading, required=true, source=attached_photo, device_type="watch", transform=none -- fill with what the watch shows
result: 12:34
